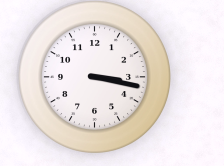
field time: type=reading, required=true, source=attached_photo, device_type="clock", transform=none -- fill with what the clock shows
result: 3:17
